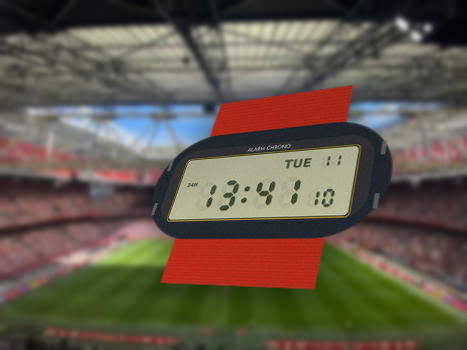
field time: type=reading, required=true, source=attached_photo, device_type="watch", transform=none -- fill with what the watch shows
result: 13:41:10
